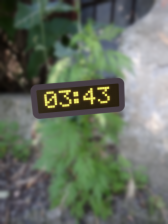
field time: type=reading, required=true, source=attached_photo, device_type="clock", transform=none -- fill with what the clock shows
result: 3:43
